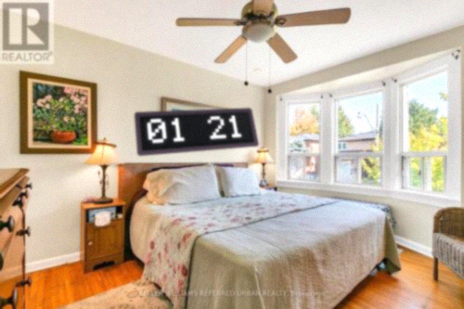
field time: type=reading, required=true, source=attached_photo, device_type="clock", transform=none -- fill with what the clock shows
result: 1:21
